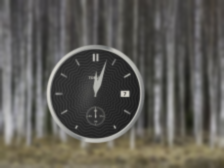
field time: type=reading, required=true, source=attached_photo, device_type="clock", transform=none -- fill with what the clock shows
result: 12:03
